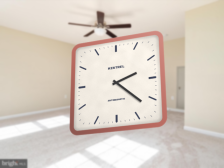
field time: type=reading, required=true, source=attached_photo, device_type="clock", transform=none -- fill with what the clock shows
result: 2:22
